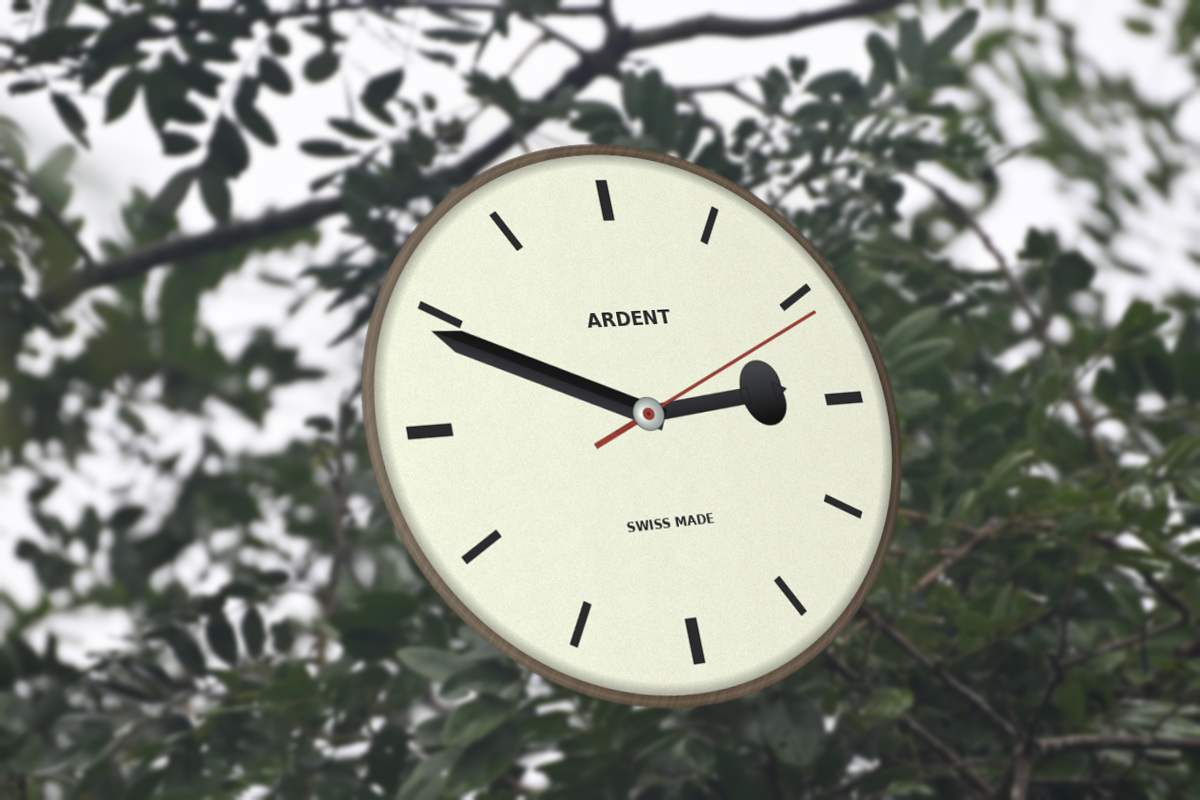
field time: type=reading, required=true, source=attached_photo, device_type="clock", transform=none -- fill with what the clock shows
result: 2:49:11
